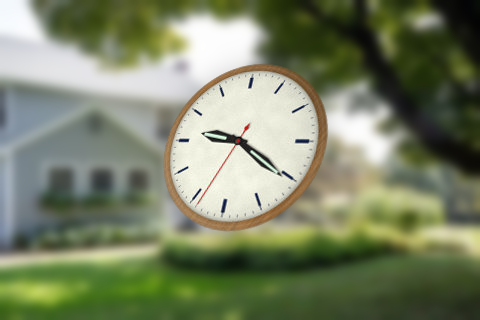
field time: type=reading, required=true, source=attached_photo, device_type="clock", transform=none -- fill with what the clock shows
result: 9:20:34
